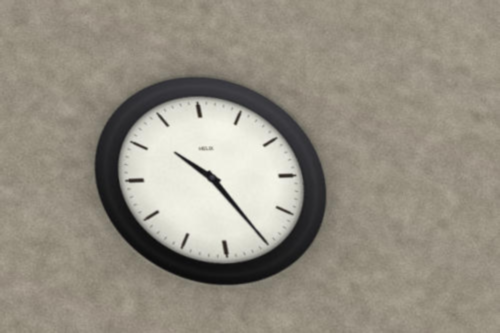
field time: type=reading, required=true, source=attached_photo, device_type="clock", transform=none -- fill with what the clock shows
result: 10:25
